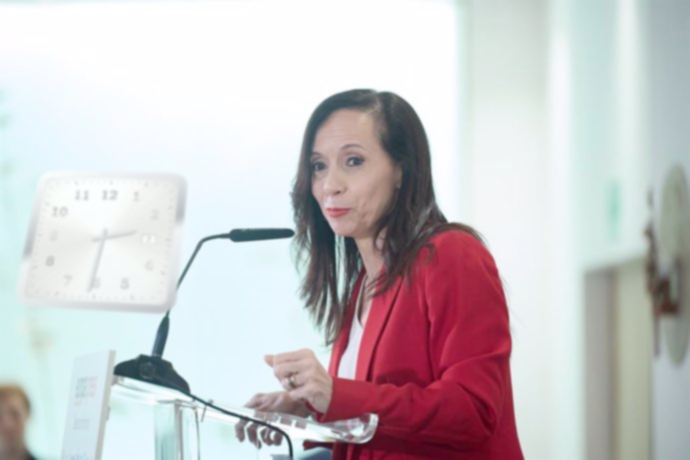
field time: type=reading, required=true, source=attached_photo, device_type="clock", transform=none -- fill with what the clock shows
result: 2:31
